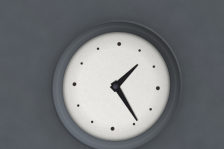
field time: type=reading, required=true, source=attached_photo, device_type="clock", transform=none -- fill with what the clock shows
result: 1:24
